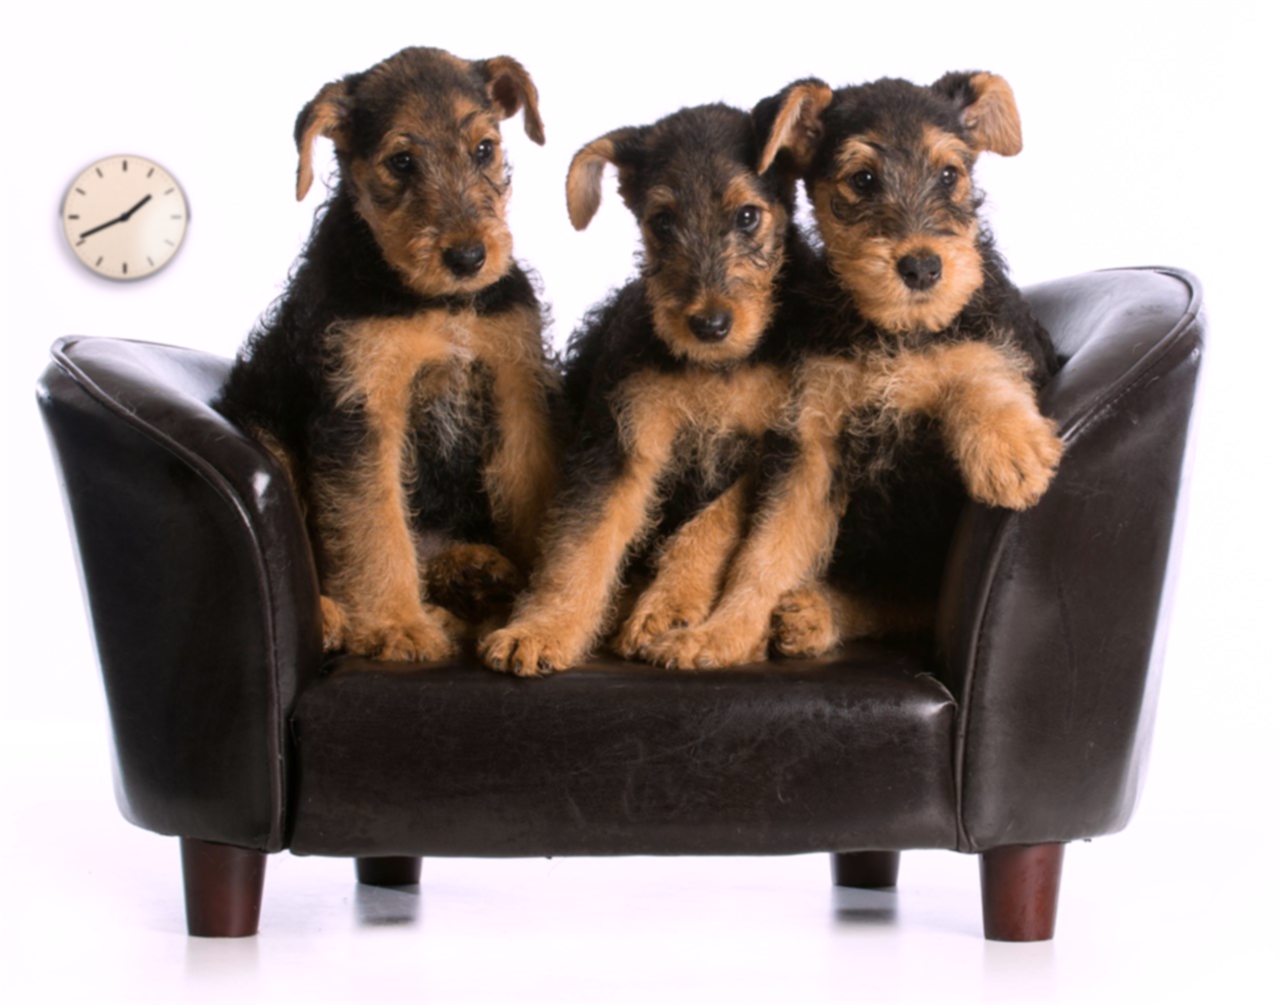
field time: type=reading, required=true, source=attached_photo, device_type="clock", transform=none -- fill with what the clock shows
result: 1:41
